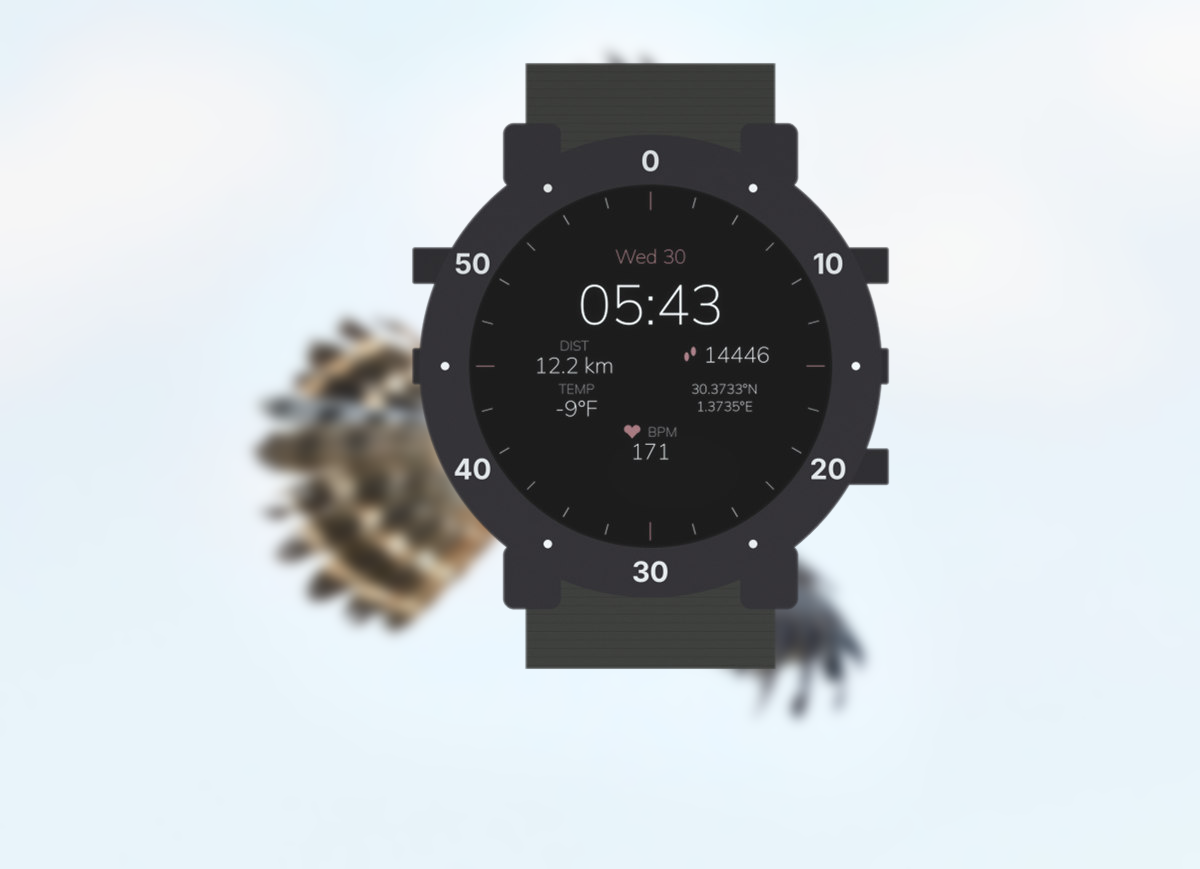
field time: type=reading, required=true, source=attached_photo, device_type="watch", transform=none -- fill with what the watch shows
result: 5:43
